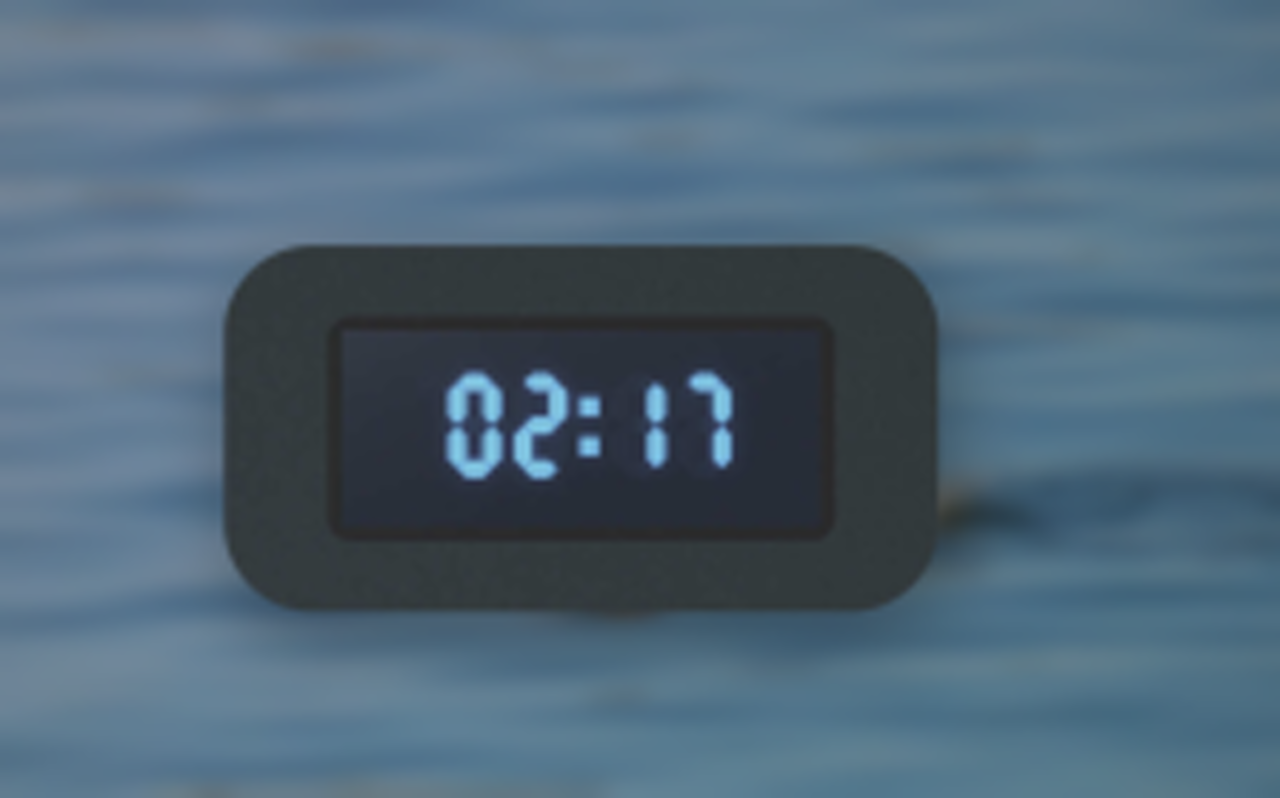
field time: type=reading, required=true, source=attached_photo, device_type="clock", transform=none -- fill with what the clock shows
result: 2:17
